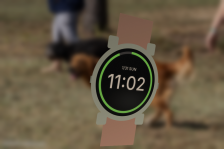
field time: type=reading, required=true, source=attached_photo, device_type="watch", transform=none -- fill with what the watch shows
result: 11:02
